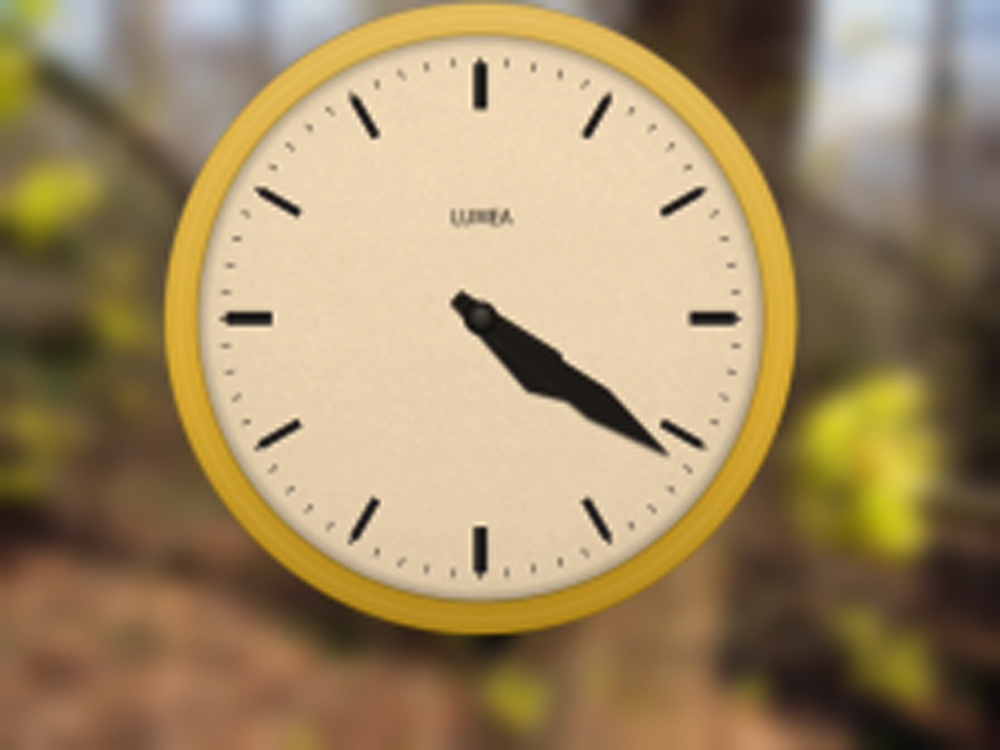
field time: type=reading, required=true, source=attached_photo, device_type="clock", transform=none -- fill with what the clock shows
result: 4:21
